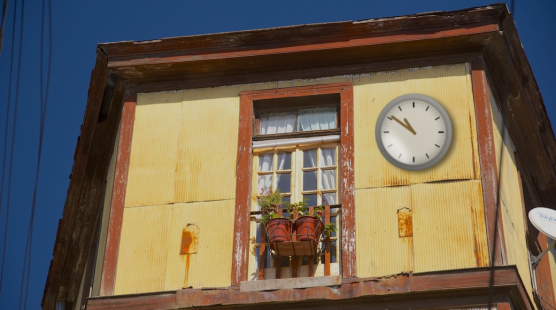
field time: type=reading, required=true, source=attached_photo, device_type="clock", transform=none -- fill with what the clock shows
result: 10:51
